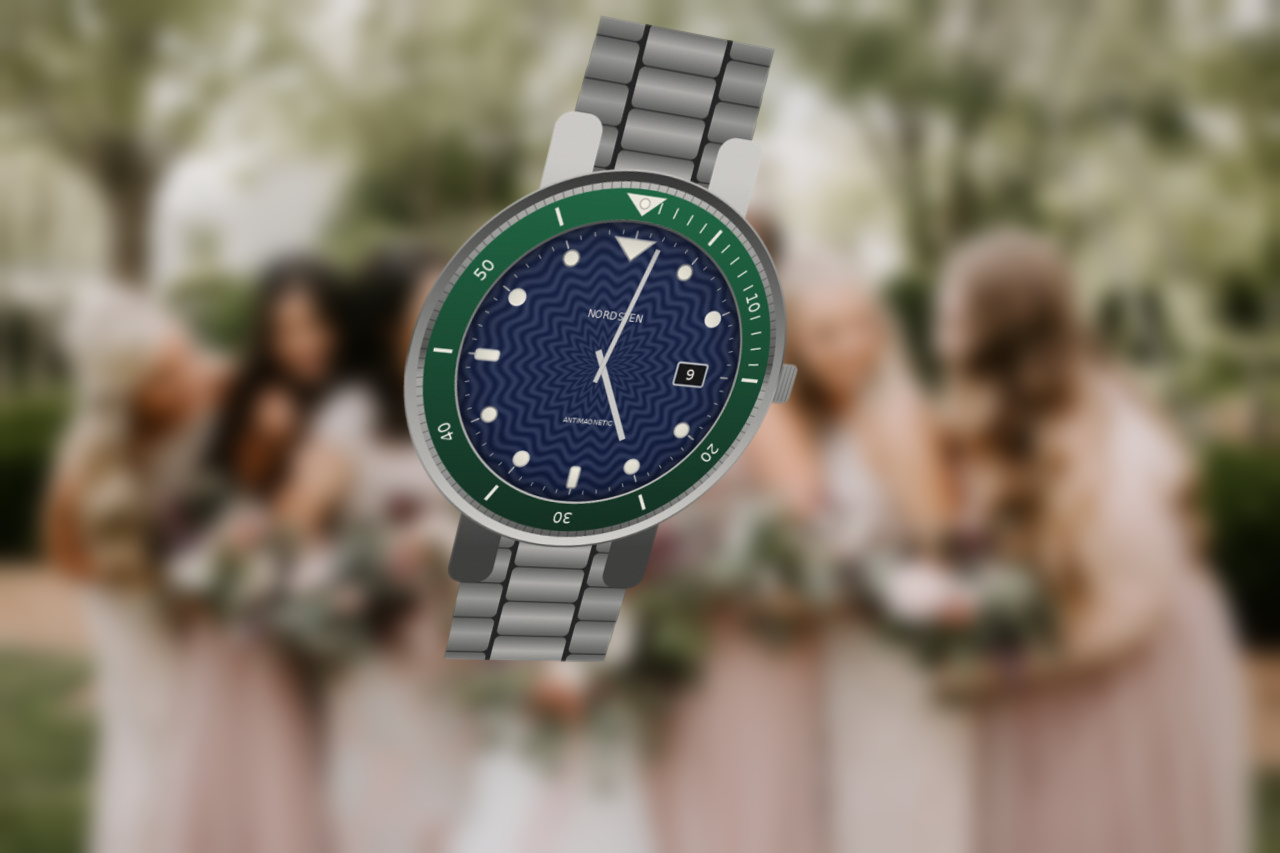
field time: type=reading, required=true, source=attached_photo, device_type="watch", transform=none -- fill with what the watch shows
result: 5:02
